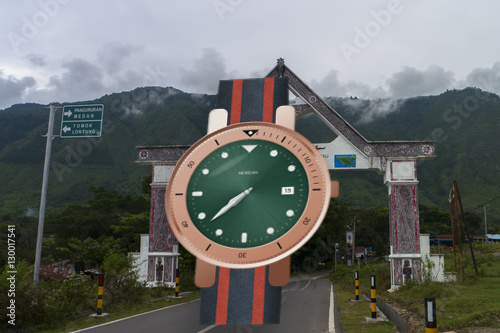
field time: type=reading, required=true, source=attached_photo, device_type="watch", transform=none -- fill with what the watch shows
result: 7:38
